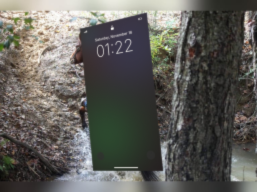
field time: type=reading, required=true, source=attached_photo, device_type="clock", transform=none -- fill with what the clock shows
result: 1:22
